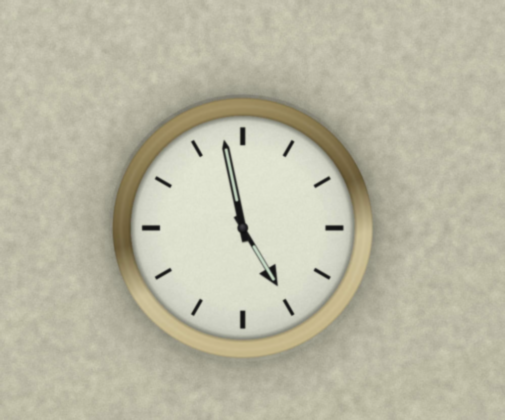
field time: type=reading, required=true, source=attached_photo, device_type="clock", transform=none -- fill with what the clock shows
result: 4:58
